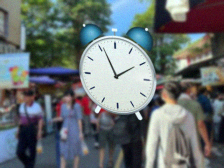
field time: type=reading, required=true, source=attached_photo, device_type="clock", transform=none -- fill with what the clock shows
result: 1:56
